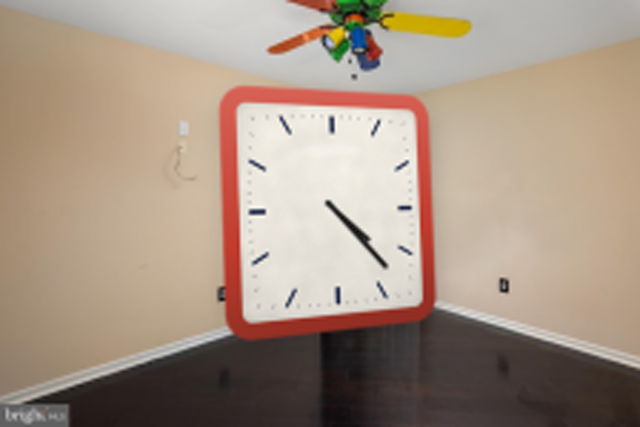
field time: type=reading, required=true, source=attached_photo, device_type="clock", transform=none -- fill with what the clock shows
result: 4:23
